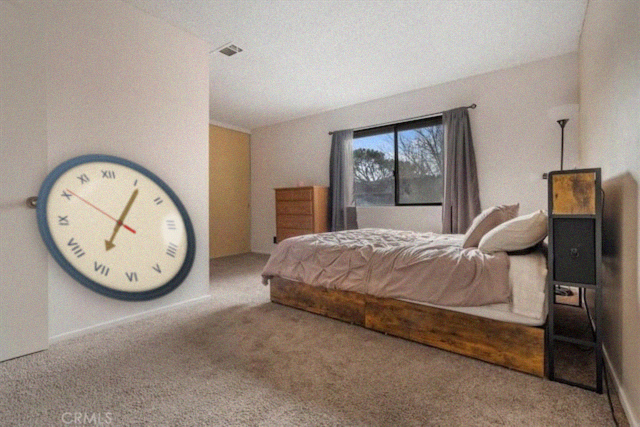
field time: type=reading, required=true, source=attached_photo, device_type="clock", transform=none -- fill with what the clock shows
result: 7:05:51
